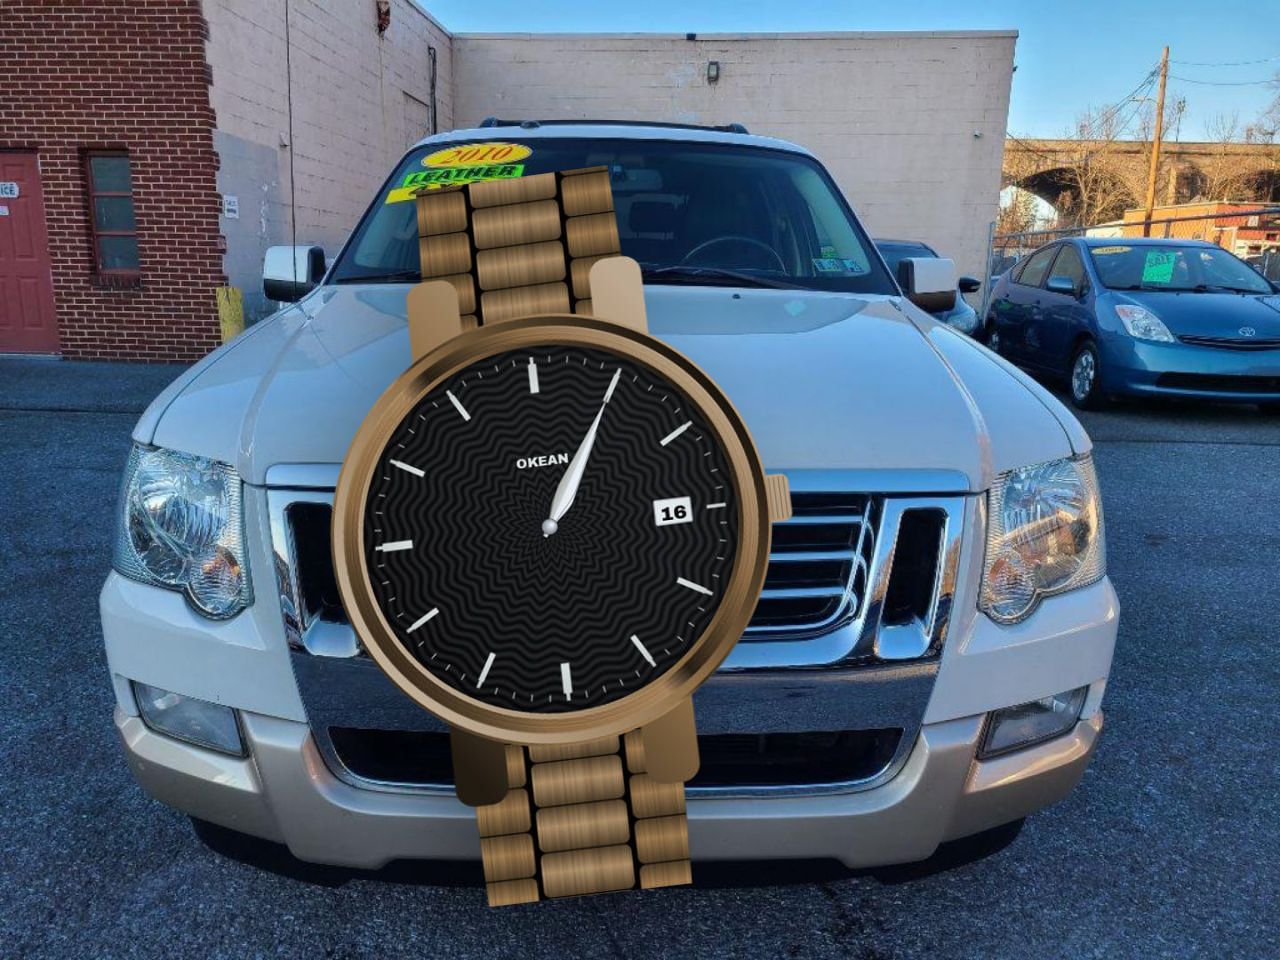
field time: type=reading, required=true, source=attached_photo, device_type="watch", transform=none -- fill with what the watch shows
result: 1:05
